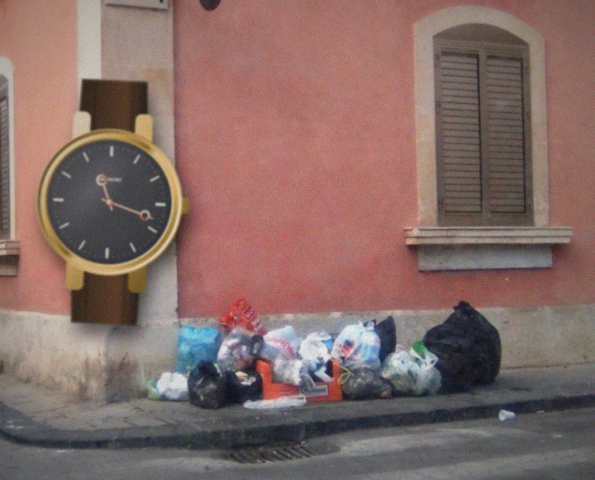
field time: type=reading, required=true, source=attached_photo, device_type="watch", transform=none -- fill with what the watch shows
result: 11:18
